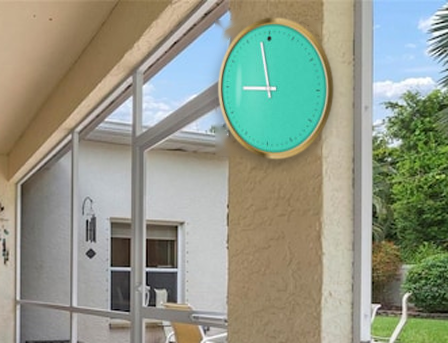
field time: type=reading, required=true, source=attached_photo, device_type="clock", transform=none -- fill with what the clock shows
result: 8:58
